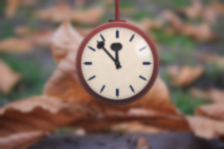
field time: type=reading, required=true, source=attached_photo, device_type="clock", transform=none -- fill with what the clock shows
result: 11:53
